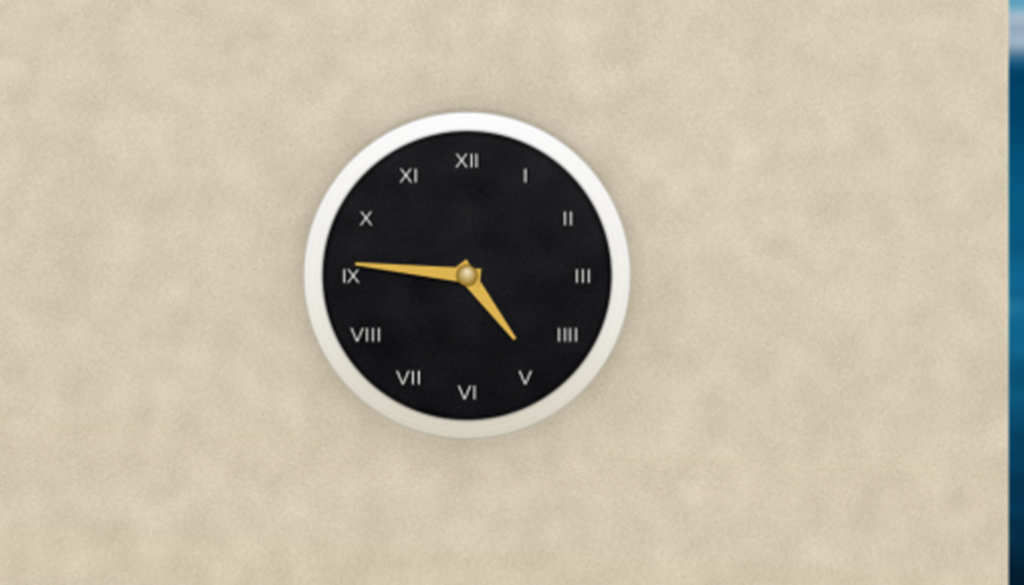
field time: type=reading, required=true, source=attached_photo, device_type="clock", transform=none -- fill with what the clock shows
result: 4:46
